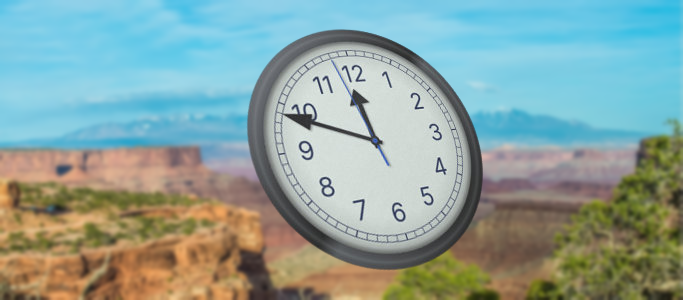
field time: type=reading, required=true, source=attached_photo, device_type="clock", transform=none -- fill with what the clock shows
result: 11:48:58
